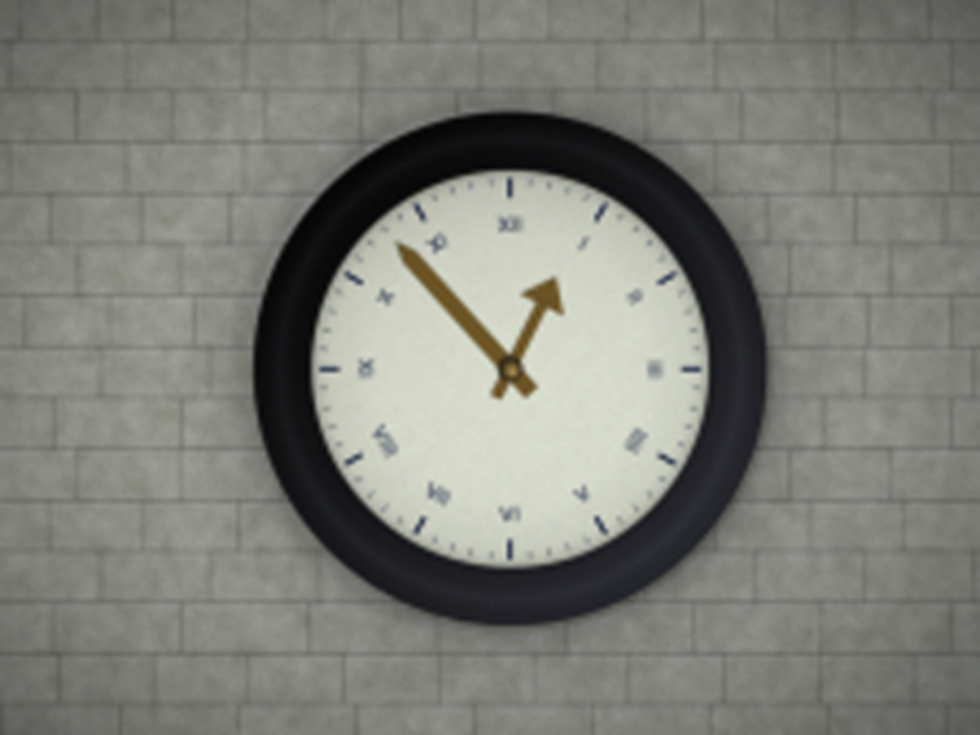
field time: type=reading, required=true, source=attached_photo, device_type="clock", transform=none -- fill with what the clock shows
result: 12:53
